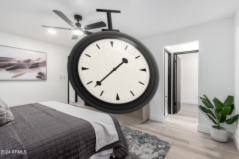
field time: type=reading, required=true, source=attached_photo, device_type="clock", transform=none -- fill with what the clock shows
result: 1:38
